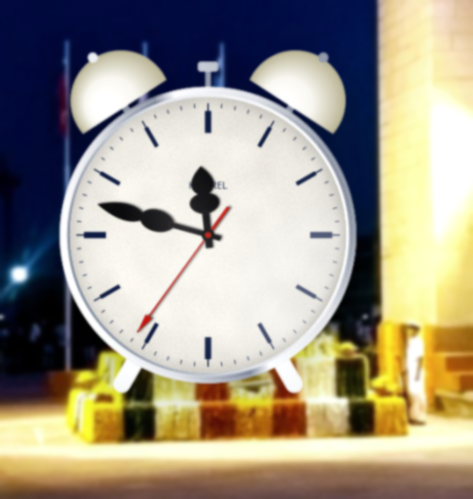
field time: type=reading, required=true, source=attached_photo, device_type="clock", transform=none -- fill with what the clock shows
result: 11:47:36
